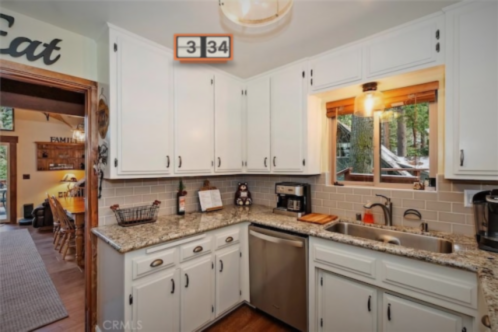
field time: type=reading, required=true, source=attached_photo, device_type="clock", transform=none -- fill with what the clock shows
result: 3:34
